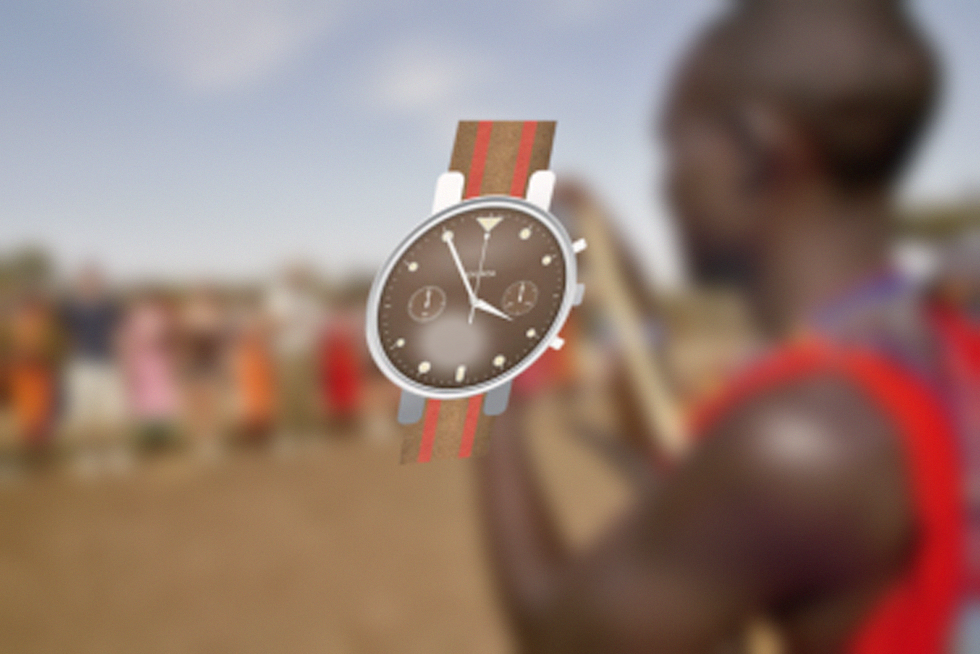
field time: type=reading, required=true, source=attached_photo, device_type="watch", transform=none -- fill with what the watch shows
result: 3:55
